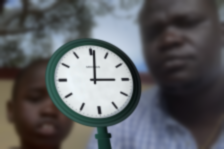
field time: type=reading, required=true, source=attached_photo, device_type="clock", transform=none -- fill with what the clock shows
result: 3:01
